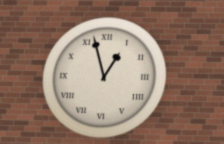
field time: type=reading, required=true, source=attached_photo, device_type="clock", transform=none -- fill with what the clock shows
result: 12:57
